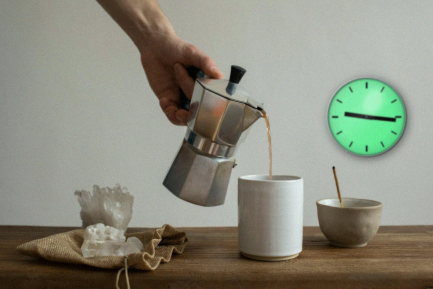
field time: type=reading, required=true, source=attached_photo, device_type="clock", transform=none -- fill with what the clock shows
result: 9:16
